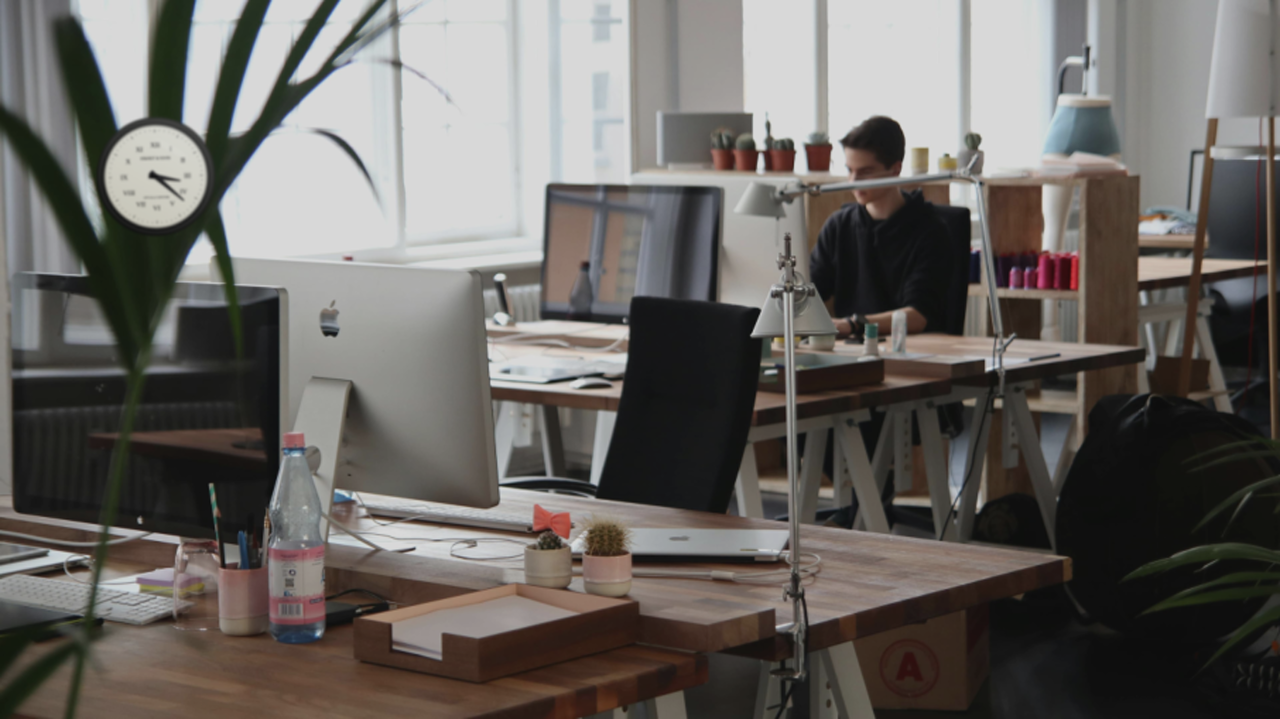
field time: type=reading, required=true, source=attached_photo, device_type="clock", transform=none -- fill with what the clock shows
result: 3:22
